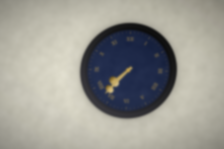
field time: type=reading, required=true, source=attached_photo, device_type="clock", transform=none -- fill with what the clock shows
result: 7:37
